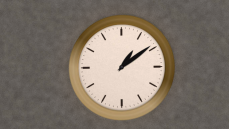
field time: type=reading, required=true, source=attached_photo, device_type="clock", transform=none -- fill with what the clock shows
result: 1:09
